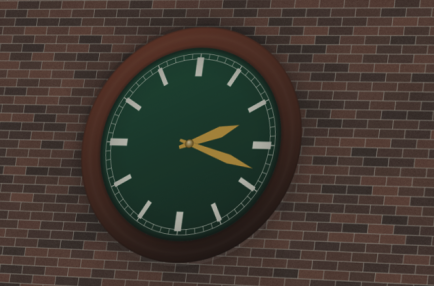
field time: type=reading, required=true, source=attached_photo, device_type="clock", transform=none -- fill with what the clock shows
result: 2:18
